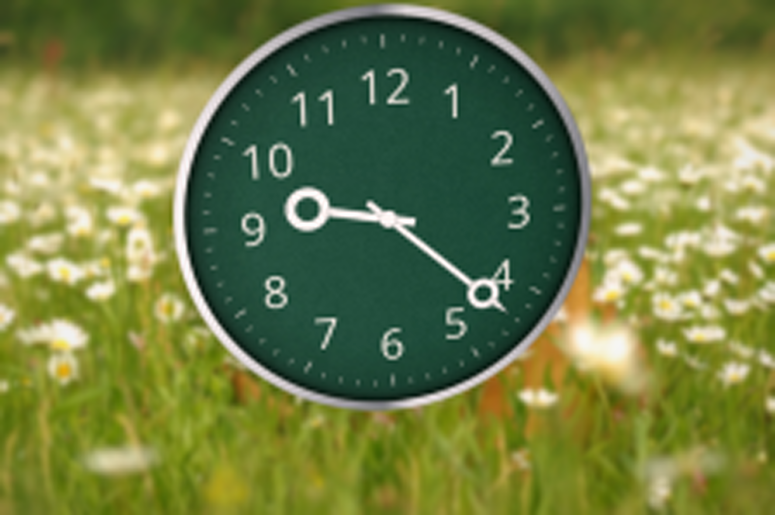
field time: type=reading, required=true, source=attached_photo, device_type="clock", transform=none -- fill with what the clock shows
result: 9:22
